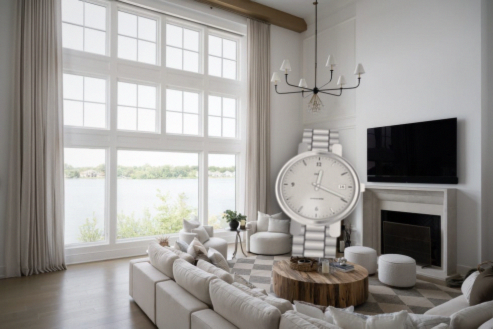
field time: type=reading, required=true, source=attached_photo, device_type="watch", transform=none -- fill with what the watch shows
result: 12:19
